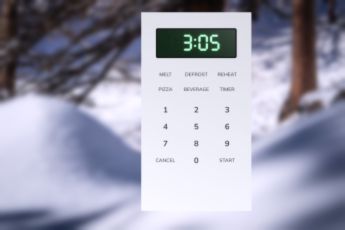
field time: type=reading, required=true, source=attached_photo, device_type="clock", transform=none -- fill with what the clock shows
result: 3:05
